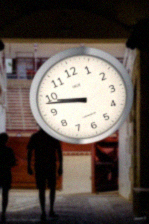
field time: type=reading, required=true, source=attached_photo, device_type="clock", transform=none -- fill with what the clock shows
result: 9:48
